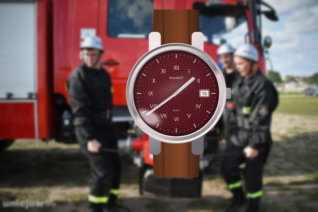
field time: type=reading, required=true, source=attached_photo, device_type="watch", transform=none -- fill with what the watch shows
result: 1:39
